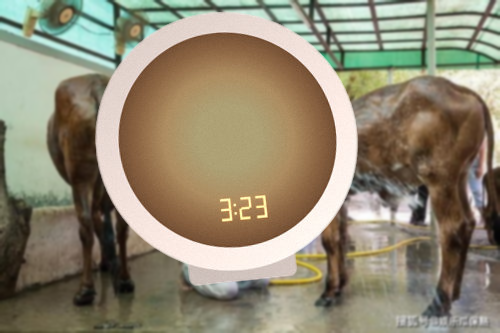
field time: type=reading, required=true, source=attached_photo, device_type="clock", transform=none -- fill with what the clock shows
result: 3:23
